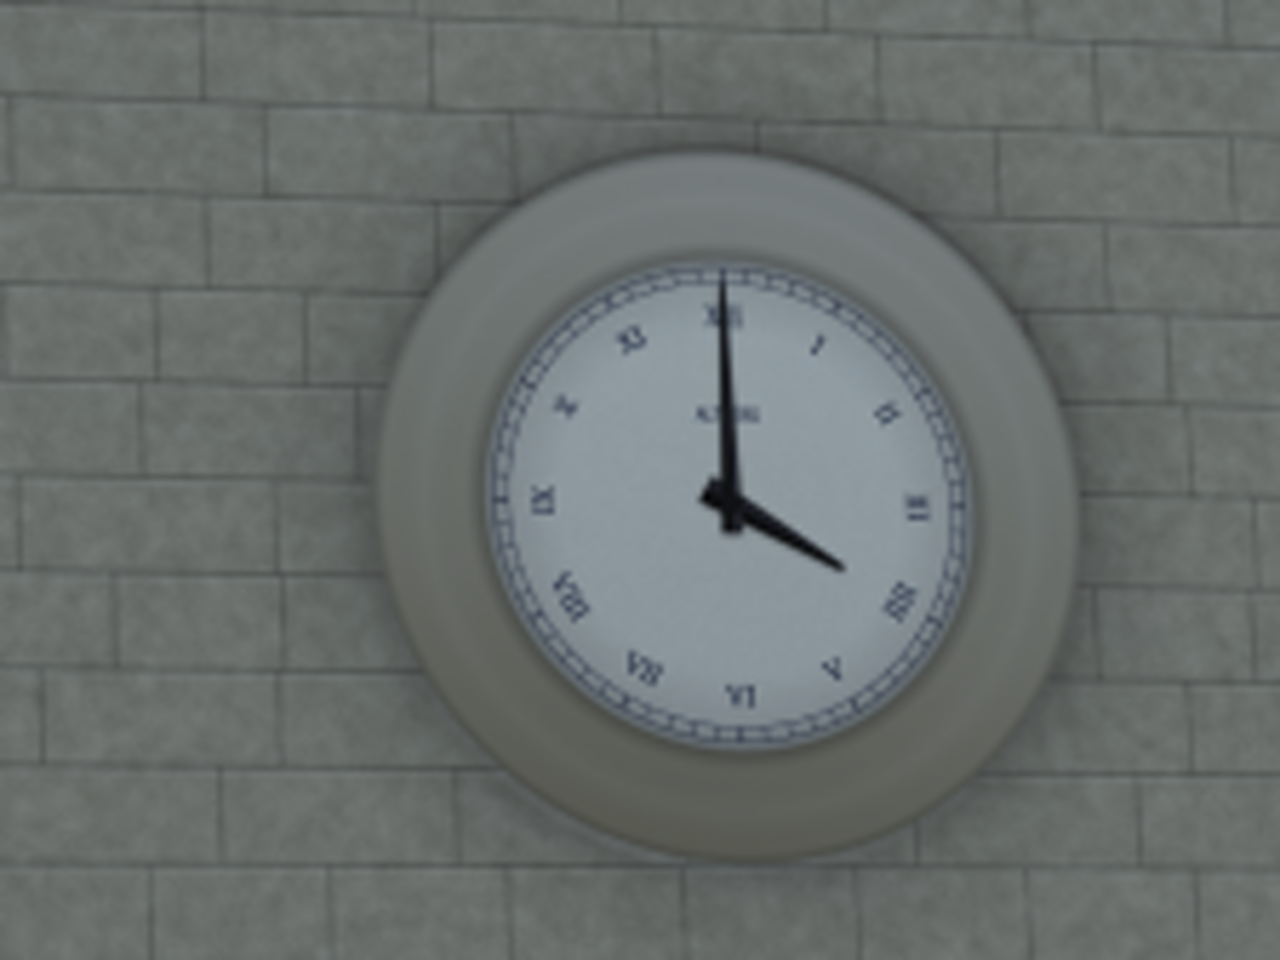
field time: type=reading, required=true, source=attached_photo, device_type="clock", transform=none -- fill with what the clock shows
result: 4:00
